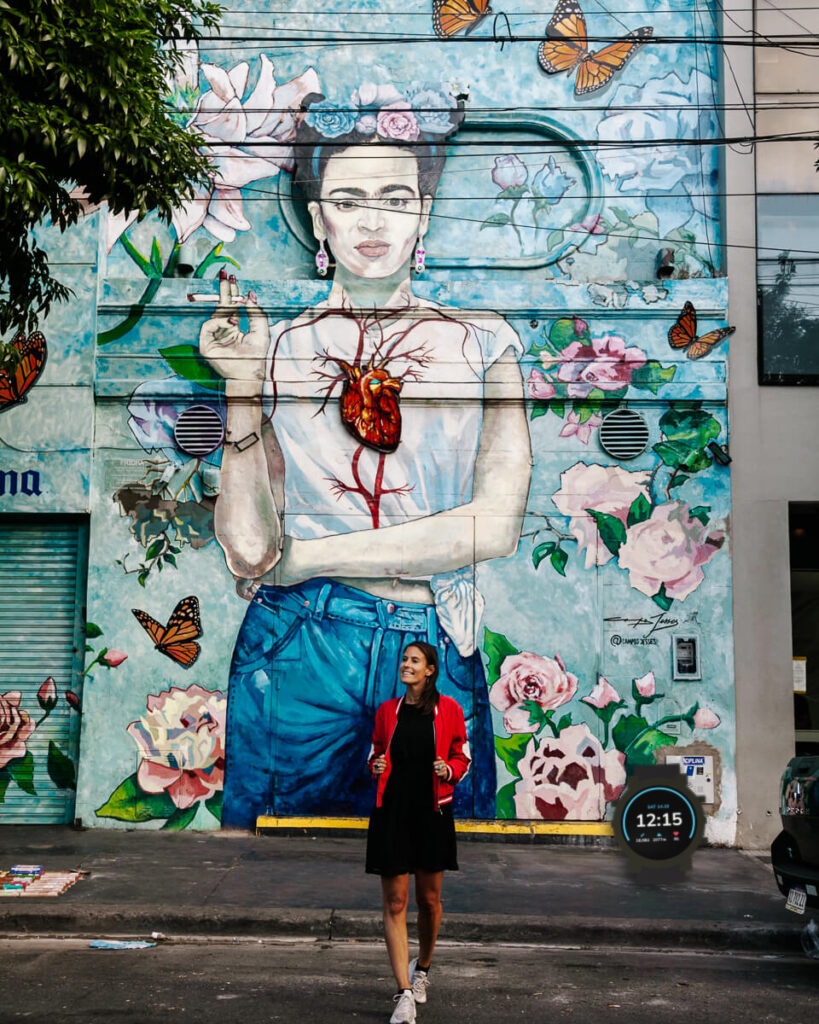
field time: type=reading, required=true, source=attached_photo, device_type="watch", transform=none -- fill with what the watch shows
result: 12:15
